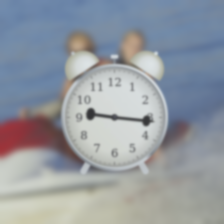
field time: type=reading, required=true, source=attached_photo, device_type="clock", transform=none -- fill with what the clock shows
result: 9:16
